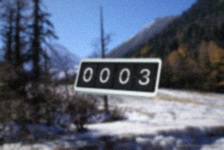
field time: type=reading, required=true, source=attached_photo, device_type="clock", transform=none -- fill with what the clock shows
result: 0:03
